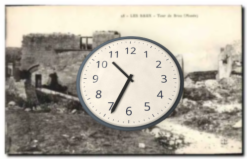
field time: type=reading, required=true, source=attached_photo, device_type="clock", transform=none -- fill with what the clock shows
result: 10:34
